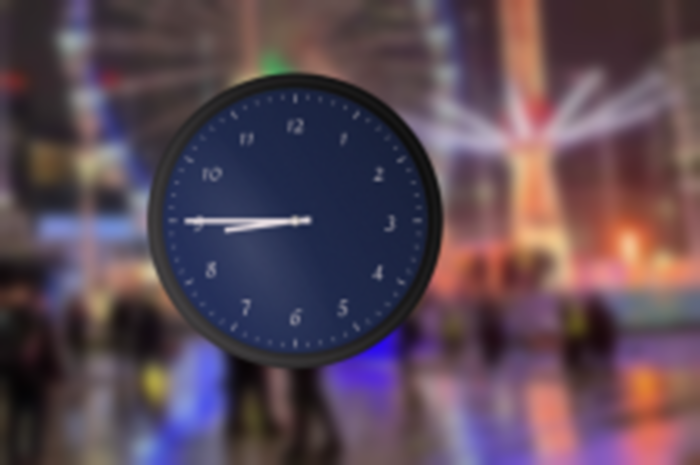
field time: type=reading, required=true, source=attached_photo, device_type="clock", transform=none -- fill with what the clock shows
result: 8:45
